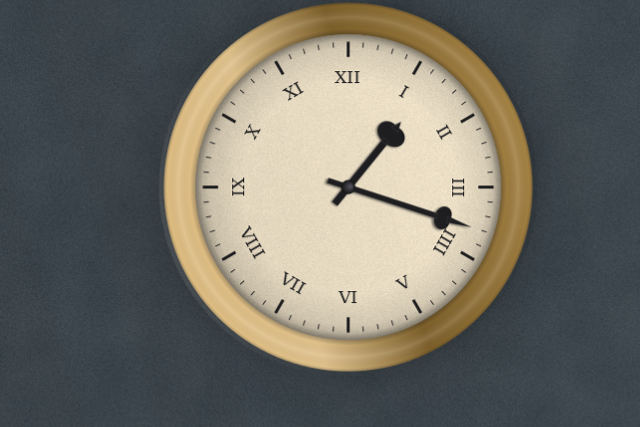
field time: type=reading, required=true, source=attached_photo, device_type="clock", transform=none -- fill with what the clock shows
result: 1:18
